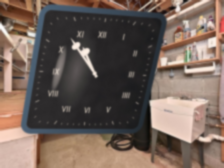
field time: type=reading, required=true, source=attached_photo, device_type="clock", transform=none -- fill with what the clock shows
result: 10:53
